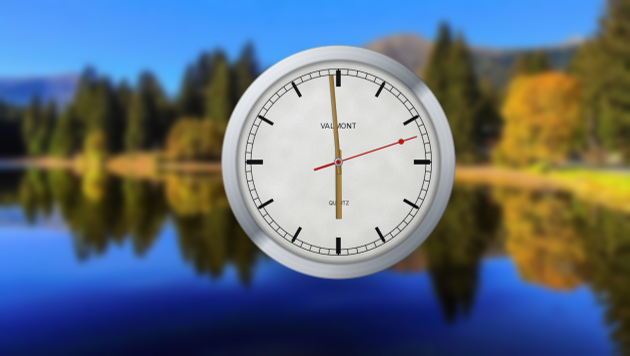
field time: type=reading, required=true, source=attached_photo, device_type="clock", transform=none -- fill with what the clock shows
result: 5:59:12
